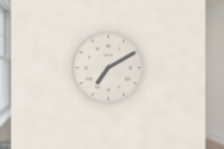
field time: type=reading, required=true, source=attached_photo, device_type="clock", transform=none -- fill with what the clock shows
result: 7:10
